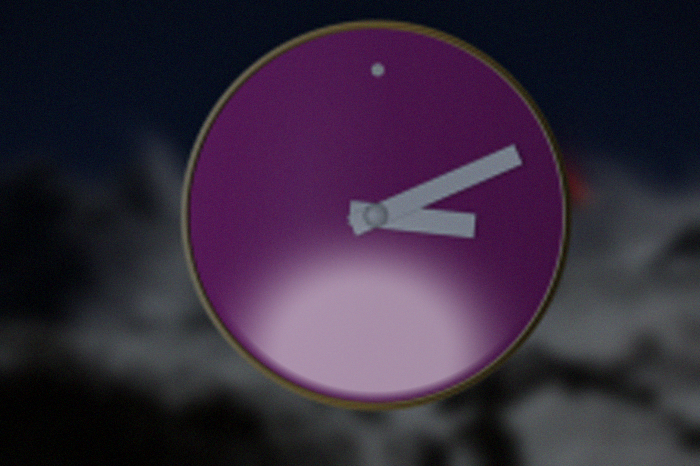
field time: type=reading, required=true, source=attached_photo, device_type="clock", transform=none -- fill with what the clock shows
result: 3:11
